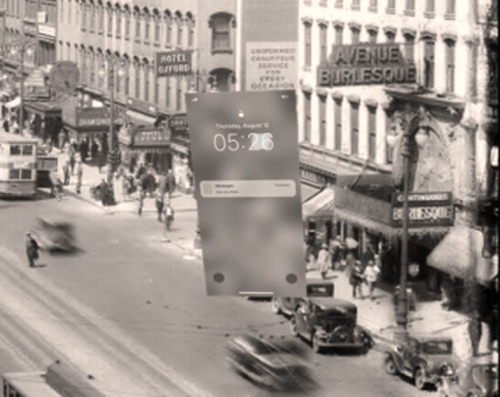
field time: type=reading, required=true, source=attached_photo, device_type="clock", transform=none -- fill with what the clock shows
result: 5:26
